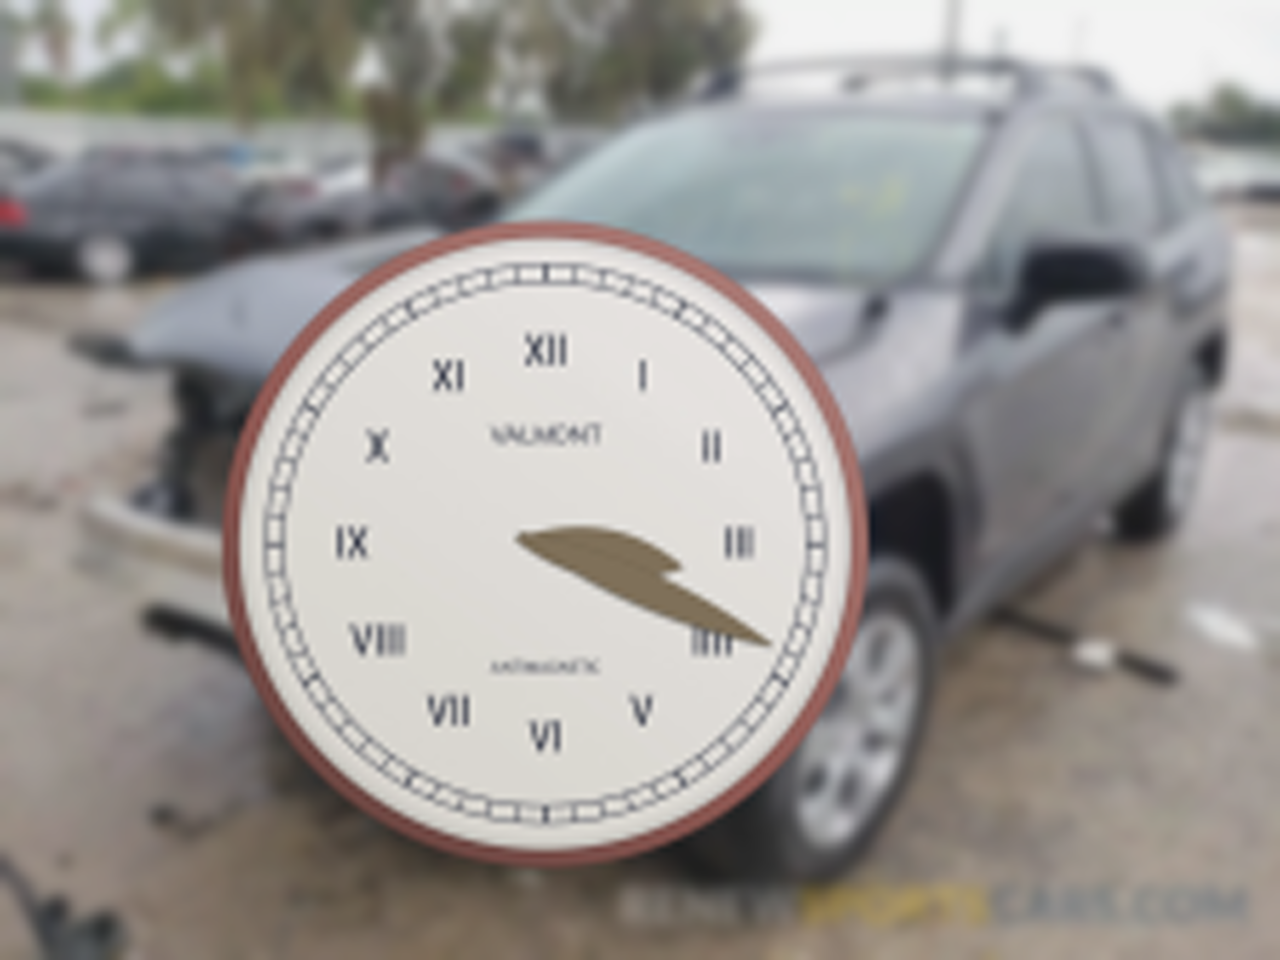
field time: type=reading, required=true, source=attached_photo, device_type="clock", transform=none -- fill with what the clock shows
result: 3:19
